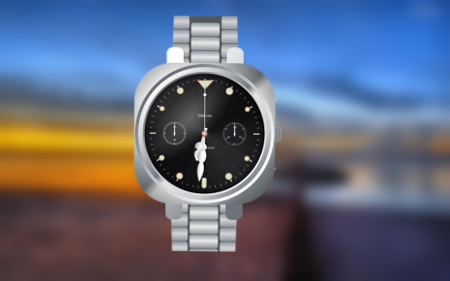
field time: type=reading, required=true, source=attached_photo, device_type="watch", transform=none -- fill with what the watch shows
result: 6:31
